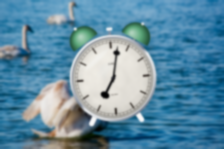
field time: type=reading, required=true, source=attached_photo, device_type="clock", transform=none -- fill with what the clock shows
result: 7:02
